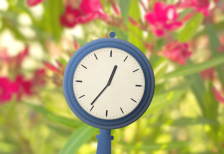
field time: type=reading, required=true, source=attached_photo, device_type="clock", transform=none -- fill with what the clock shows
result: 12:36
